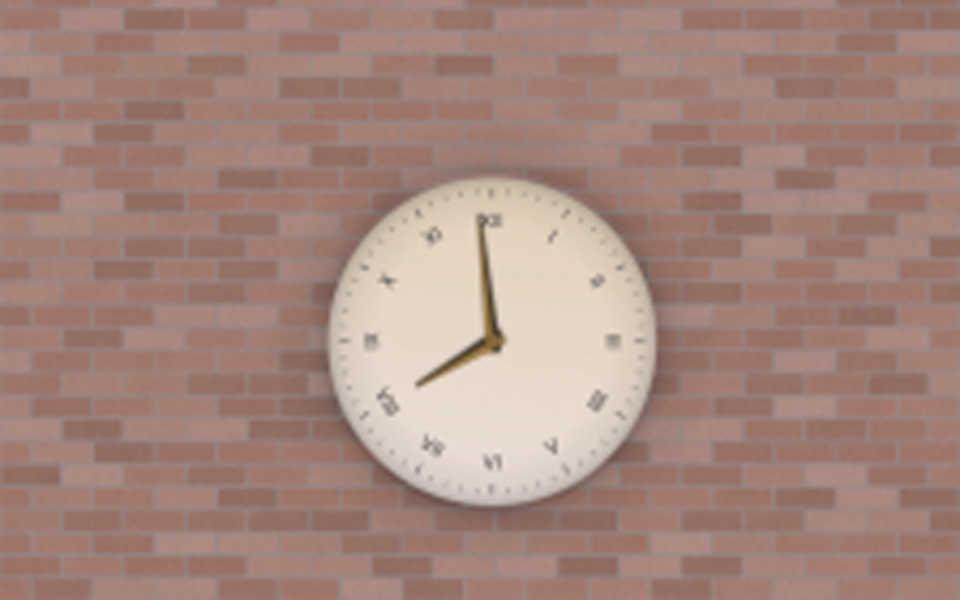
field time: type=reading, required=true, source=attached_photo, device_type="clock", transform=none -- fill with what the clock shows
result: 7:59
